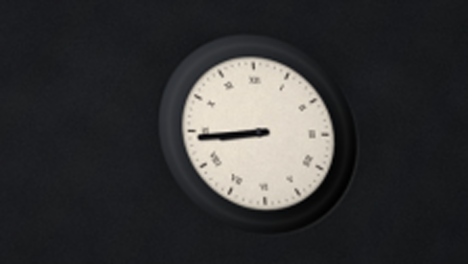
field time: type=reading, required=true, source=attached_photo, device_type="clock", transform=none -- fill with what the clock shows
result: 8:44
